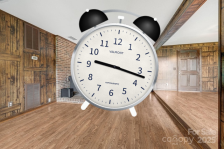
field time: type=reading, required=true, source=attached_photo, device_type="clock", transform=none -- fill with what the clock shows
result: 9:17
